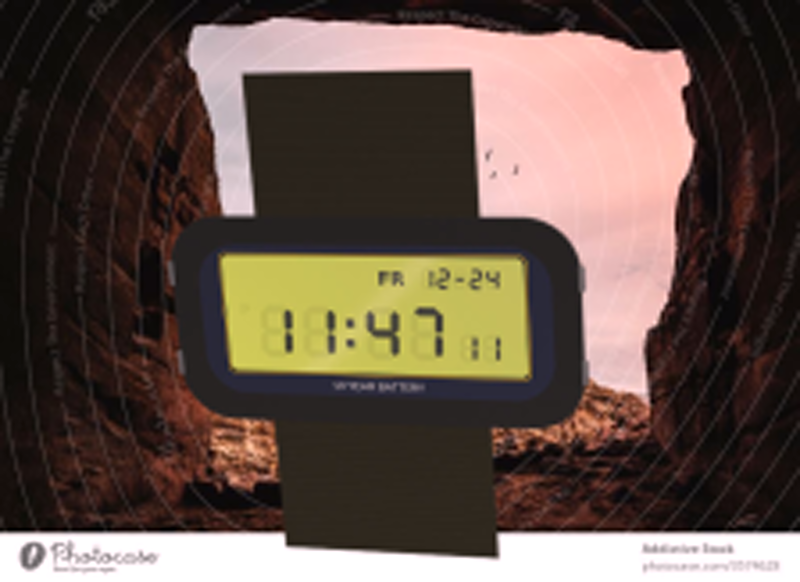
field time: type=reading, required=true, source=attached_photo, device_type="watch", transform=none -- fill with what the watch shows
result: 11:47:11
